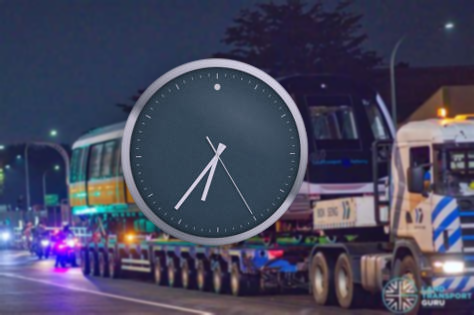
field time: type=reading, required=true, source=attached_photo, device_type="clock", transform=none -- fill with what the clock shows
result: 6:36:25
